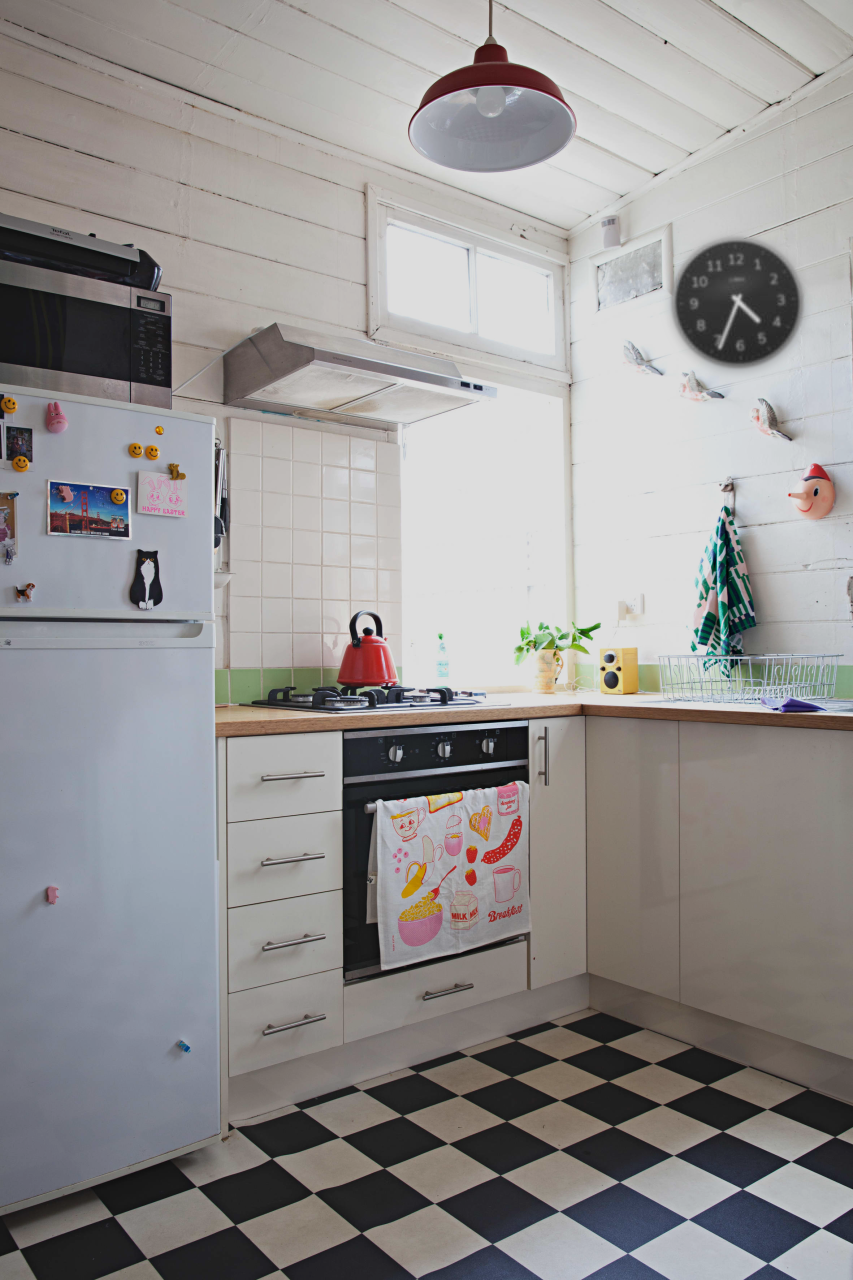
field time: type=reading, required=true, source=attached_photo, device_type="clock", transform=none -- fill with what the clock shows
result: 4:34
